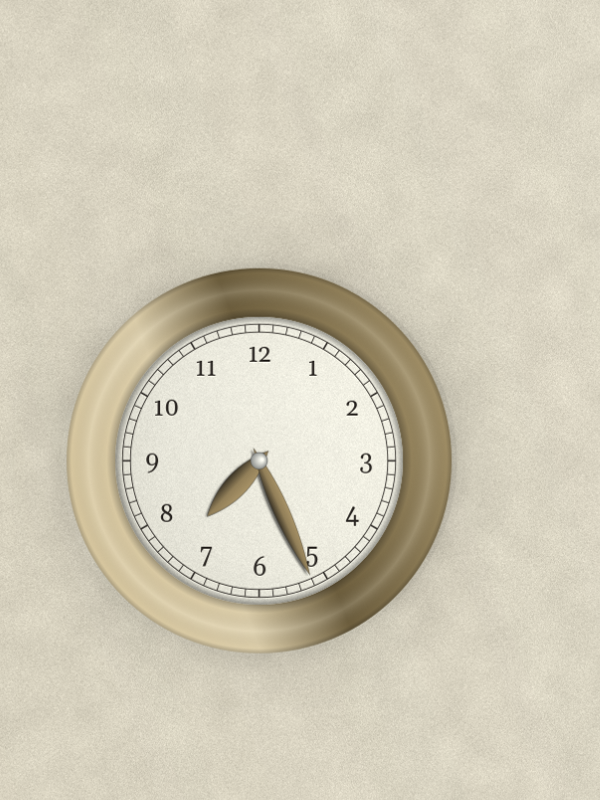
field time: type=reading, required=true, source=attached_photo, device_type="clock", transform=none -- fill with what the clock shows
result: 7:26
